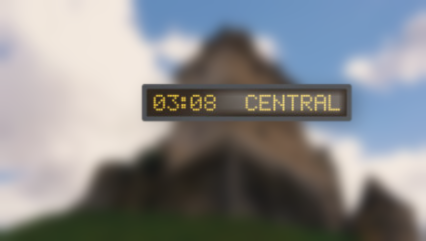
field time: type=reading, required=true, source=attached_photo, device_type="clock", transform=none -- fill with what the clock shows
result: 3:08
